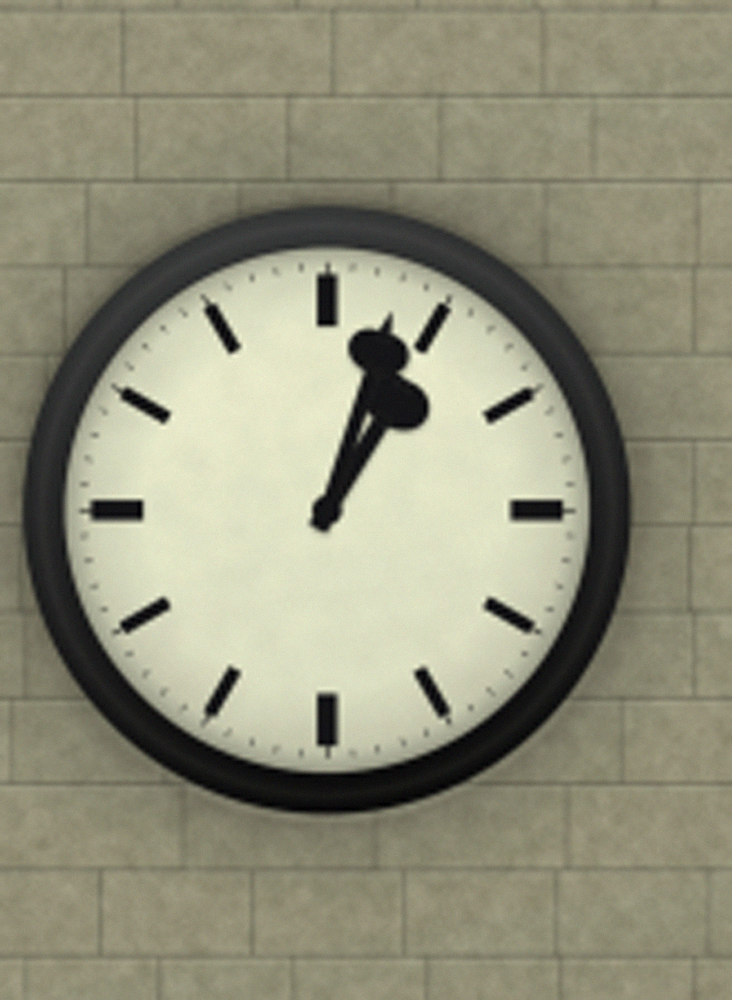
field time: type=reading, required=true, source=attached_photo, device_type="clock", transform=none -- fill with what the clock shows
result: 1:03
